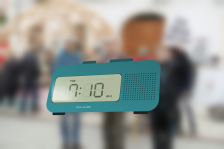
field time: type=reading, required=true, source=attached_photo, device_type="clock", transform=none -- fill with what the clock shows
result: 7:10
